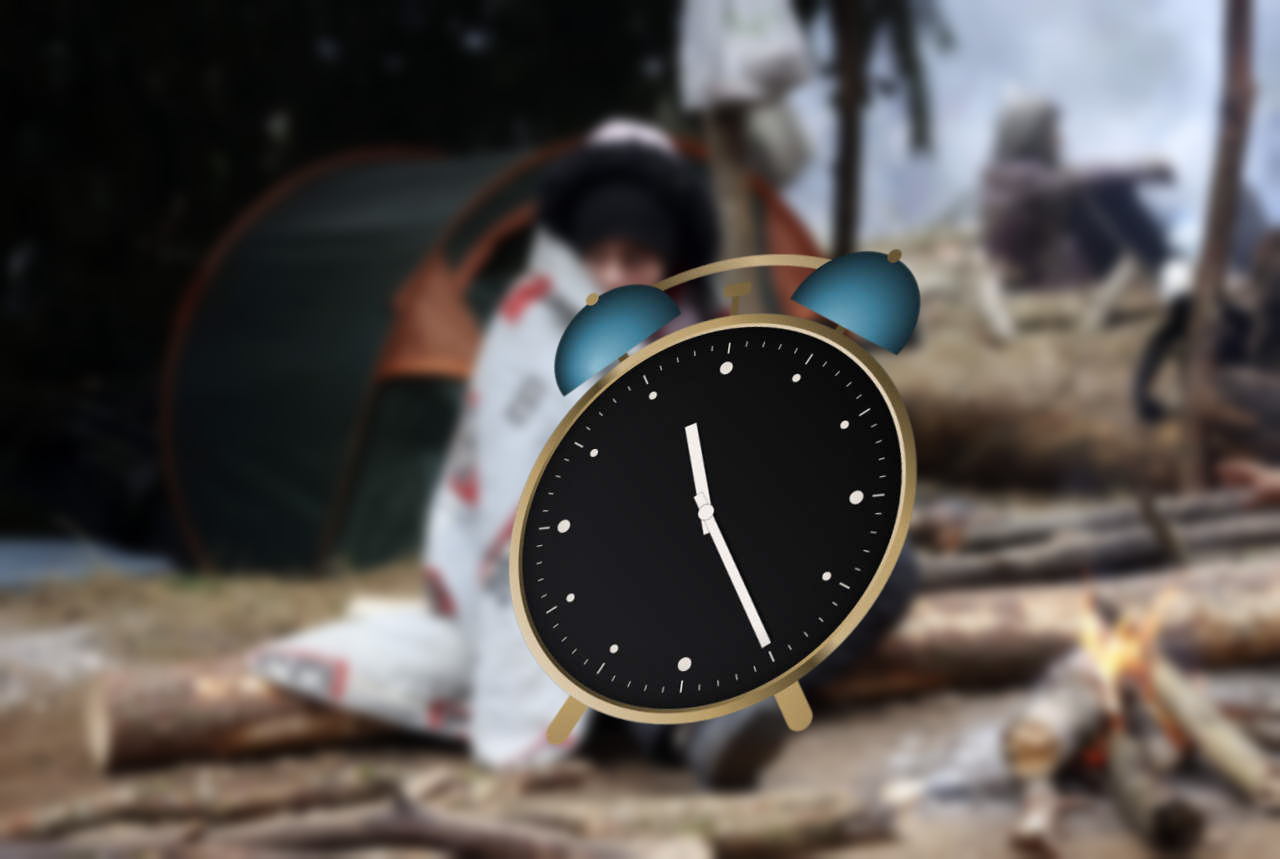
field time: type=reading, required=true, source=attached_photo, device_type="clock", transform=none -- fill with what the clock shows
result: 11:25
